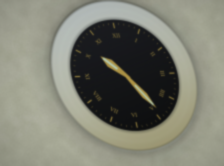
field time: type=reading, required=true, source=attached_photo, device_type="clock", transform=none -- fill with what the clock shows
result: 10:24
